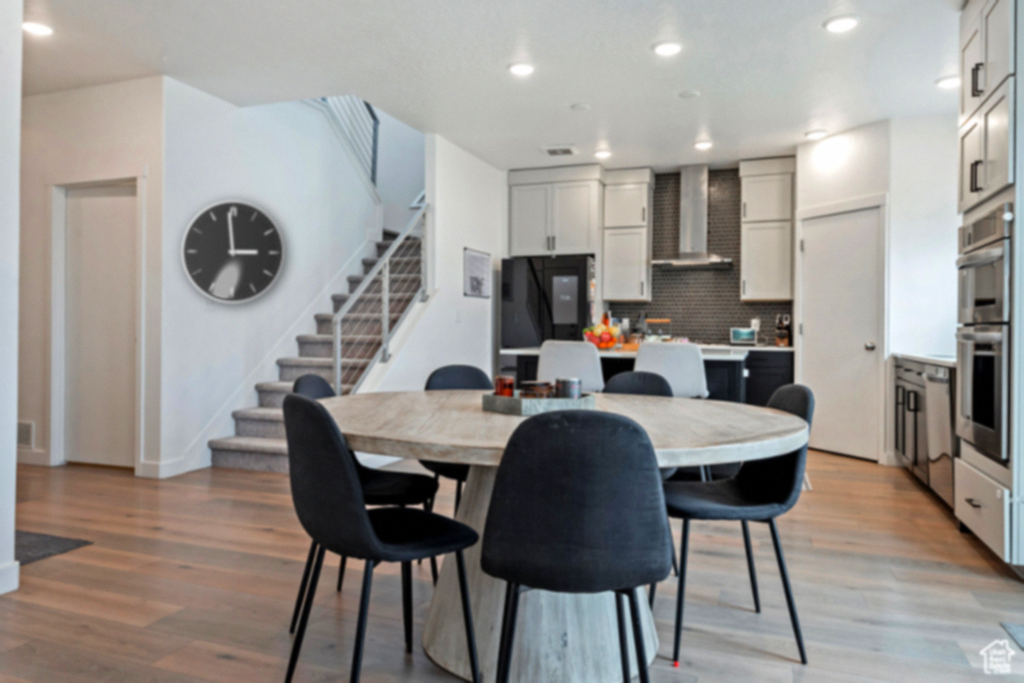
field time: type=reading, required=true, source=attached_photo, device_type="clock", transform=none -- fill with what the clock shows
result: 2:59
